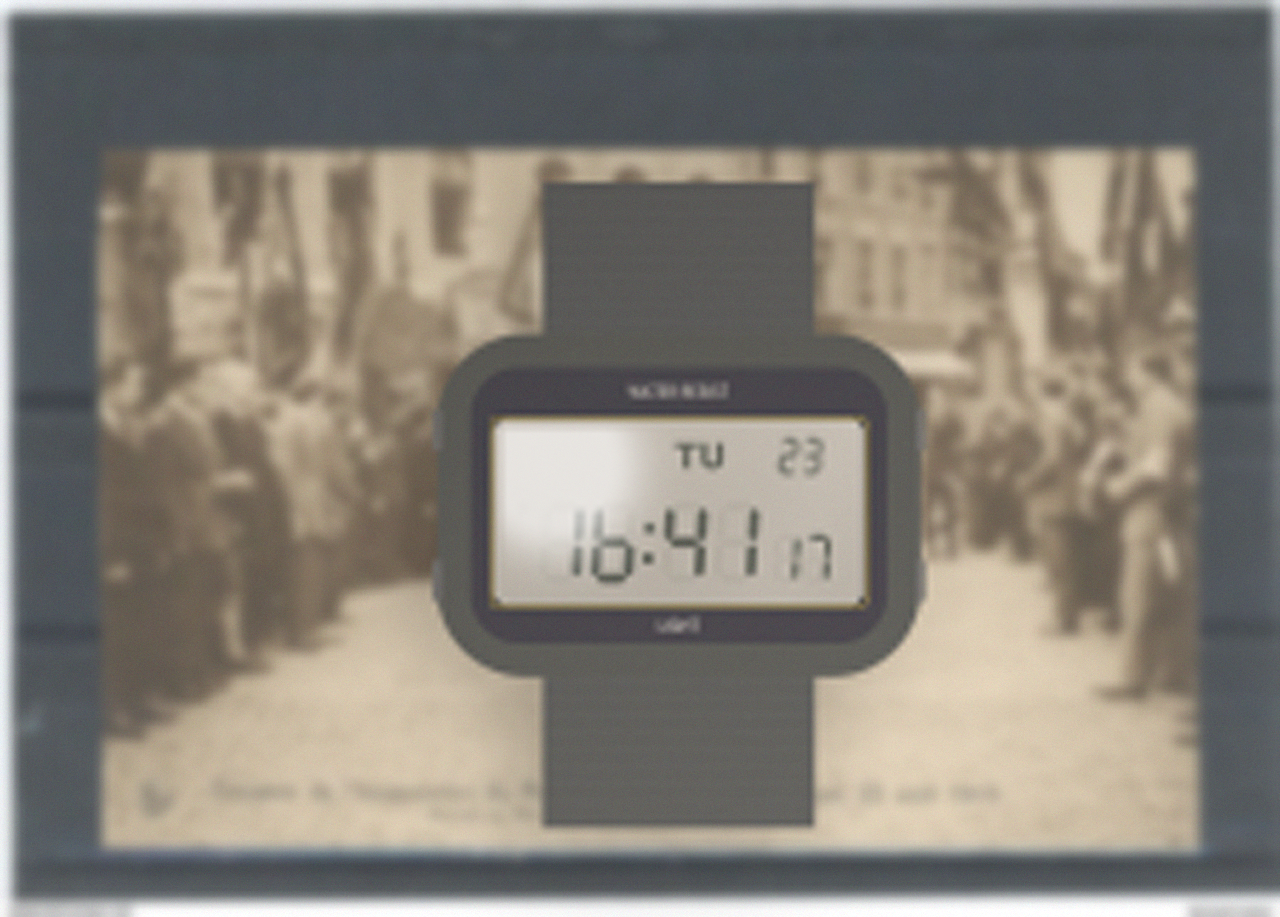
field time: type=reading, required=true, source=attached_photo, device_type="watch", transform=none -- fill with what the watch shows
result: 16:41:17
